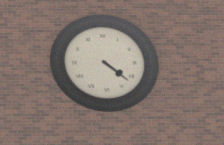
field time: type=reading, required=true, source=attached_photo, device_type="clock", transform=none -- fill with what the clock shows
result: 4:22
